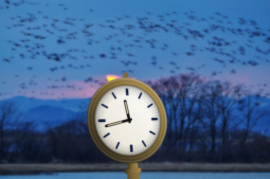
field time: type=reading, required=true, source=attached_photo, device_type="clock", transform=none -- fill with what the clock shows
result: 11:43
